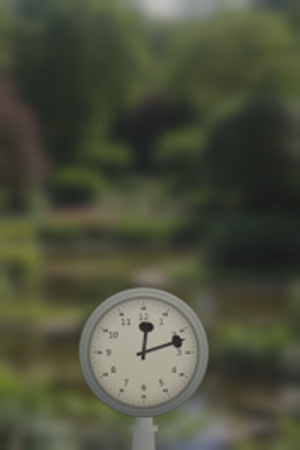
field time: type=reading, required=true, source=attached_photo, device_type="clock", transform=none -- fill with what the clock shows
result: 12:12
